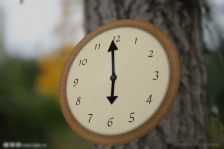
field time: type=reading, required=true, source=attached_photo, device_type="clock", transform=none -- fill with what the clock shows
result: 5:59
